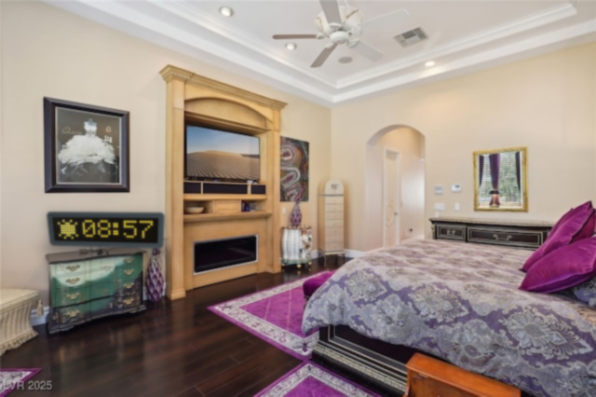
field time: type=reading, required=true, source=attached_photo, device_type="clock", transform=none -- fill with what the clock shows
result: 8:57
